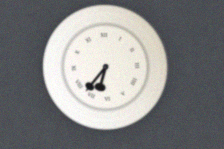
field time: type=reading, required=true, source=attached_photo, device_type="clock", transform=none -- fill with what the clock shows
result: 6:37
